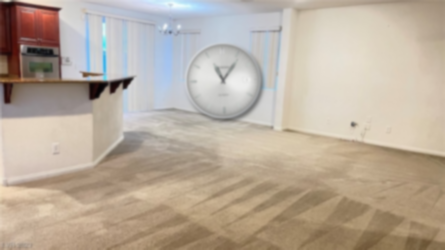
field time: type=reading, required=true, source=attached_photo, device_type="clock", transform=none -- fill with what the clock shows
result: 11:06
